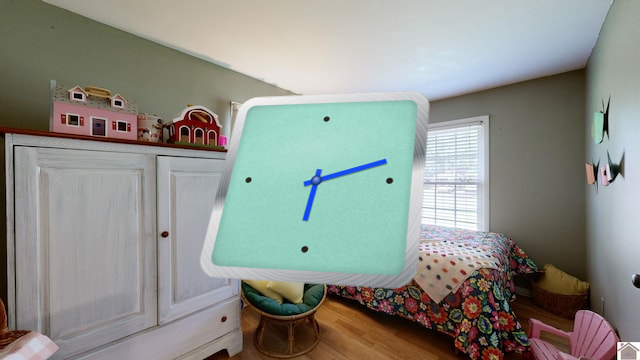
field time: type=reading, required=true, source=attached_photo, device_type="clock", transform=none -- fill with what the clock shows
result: 6:12
